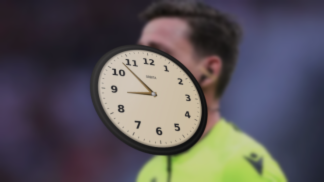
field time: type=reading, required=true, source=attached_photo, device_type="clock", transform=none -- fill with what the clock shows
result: 8:53
